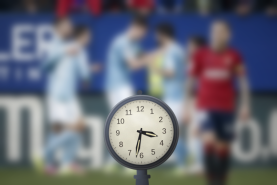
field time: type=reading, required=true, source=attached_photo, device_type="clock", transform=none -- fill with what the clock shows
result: 3:32
